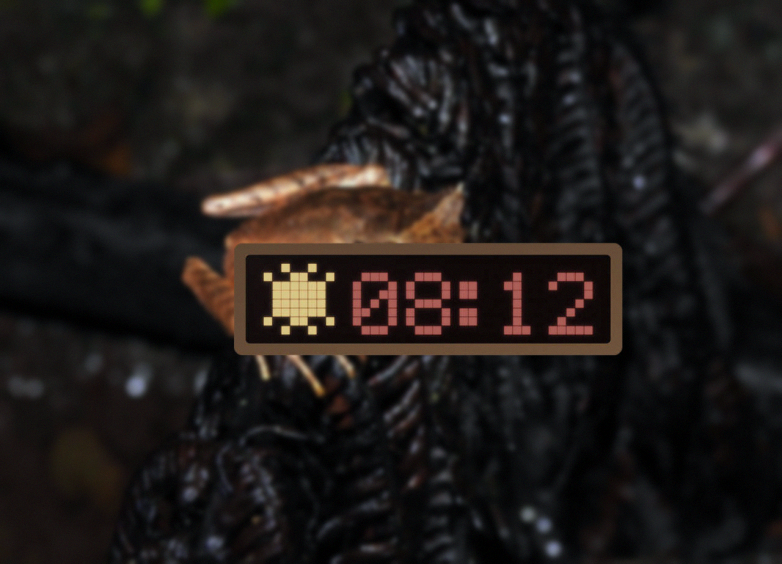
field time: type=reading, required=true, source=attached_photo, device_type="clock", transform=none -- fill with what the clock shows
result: 8:12
